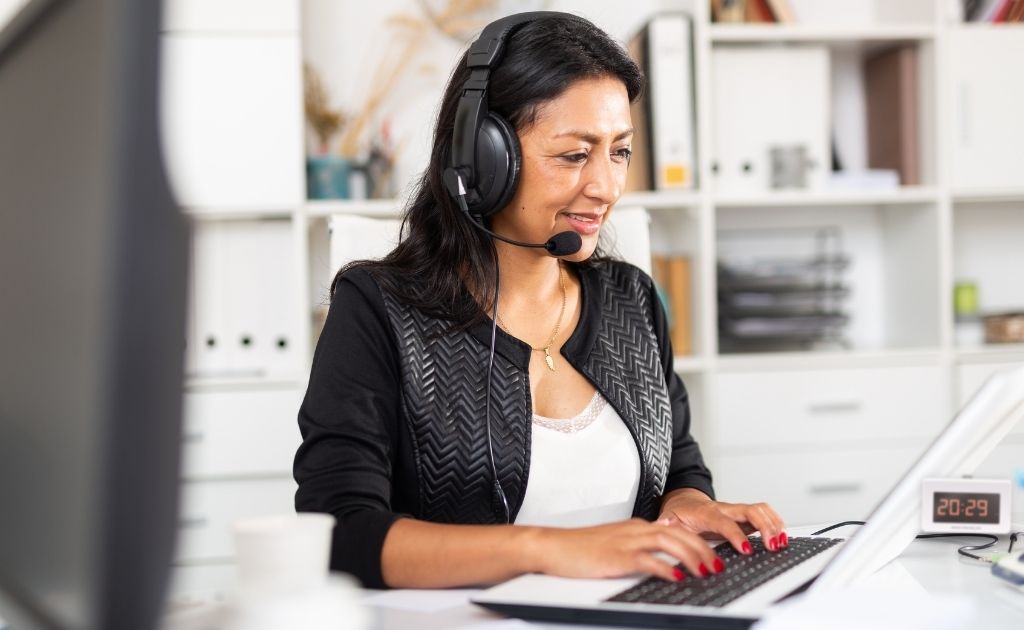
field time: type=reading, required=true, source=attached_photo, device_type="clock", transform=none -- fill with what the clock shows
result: 20:29
